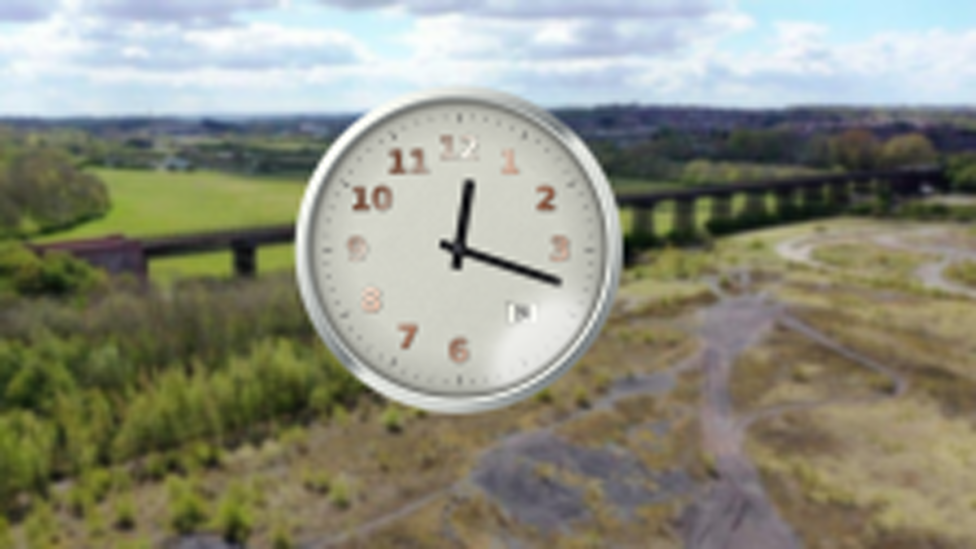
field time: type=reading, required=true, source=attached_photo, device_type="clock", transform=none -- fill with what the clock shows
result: 12:18
